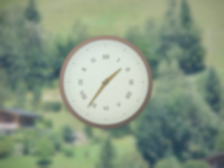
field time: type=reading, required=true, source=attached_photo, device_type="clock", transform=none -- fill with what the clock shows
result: 1:36
